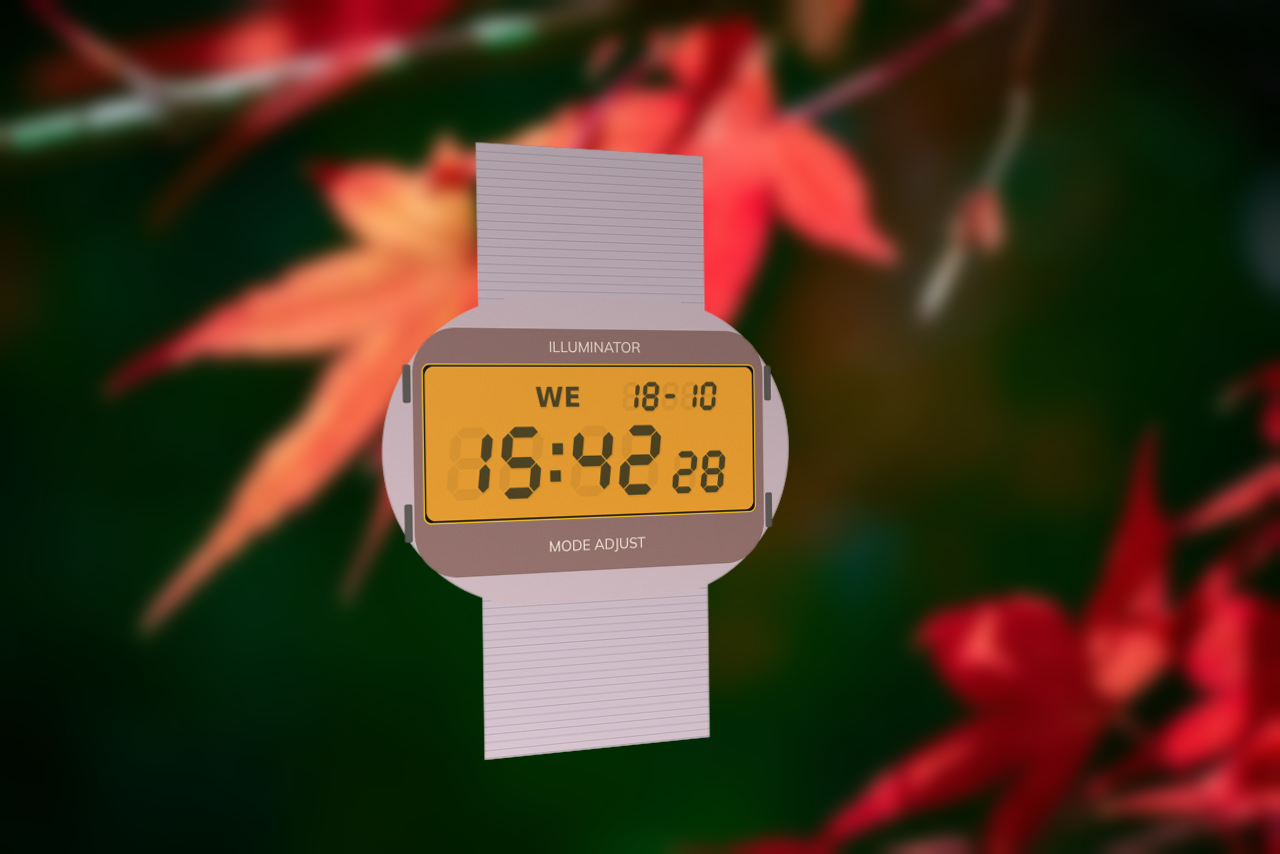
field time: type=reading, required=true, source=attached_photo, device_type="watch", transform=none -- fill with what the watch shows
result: 15:42:28
